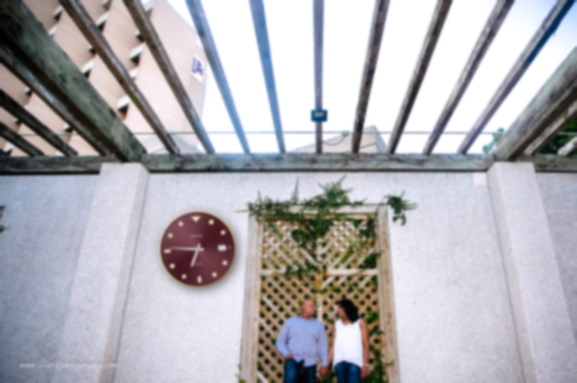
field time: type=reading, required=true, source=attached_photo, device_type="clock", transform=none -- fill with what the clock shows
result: 6:46
